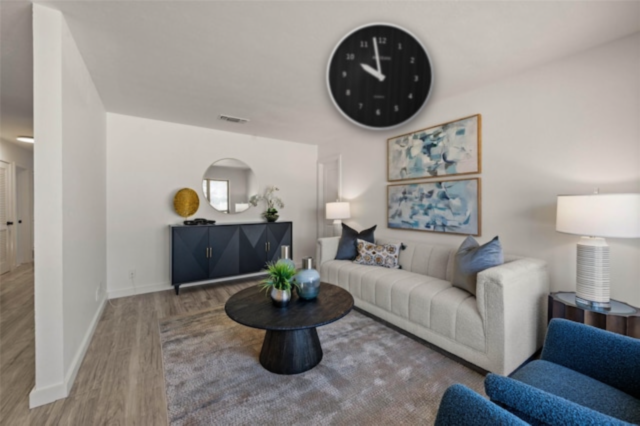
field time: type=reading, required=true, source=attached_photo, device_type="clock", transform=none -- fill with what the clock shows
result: 9:58
